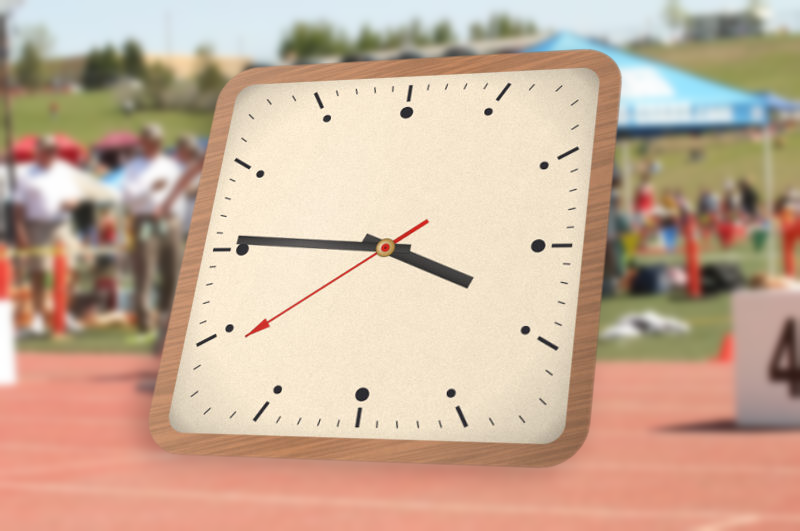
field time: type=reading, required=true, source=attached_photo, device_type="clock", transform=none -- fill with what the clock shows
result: 3:45:39
